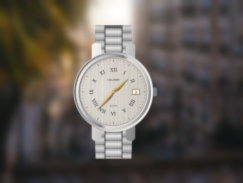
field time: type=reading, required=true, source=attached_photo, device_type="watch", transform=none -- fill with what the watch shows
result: 1:37
